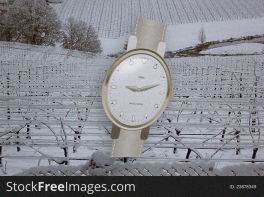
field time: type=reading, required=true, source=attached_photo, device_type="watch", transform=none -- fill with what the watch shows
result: 9:12
